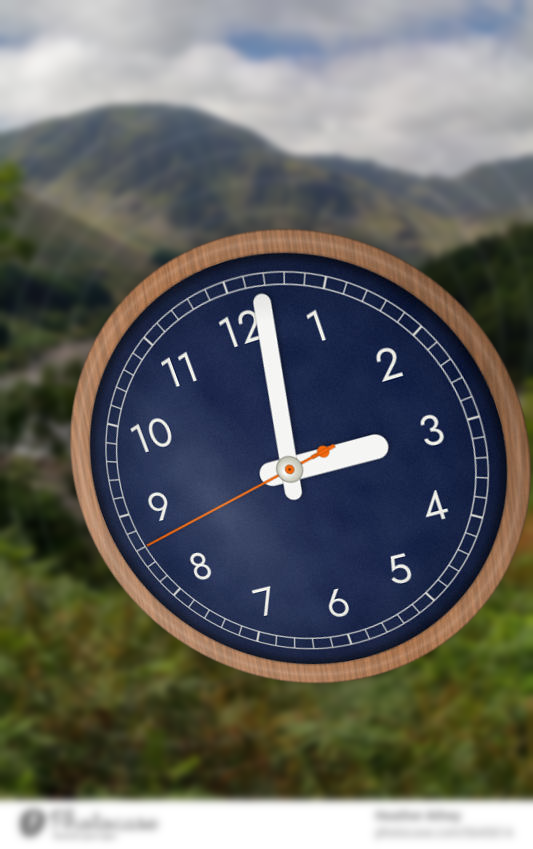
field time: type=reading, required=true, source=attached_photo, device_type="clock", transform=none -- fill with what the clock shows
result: 3:01:43
